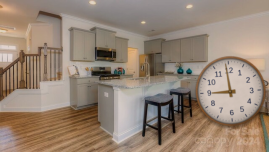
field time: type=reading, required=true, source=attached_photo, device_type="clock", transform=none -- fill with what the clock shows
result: 8:59
